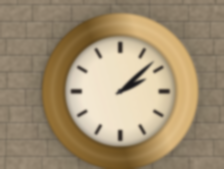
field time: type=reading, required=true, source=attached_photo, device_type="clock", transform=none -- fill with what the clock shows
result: 2:08
